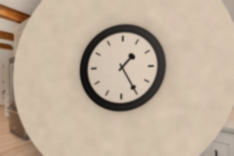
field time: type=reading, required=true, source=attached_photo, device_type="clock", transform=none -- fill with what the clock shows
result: 1:25
